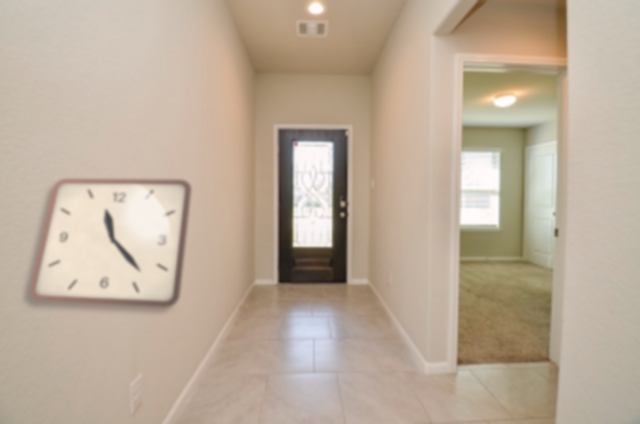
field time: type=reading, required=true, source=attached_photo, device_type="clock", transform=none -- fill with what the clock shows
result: 11:23
